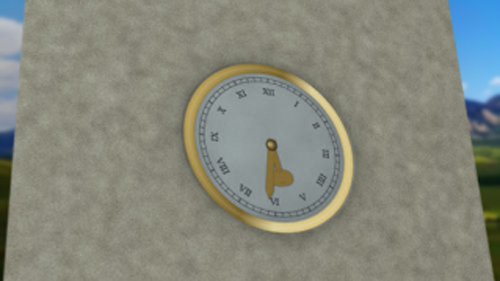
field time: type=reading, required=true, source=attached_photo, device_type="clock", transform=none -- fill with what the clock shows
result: 5:31
